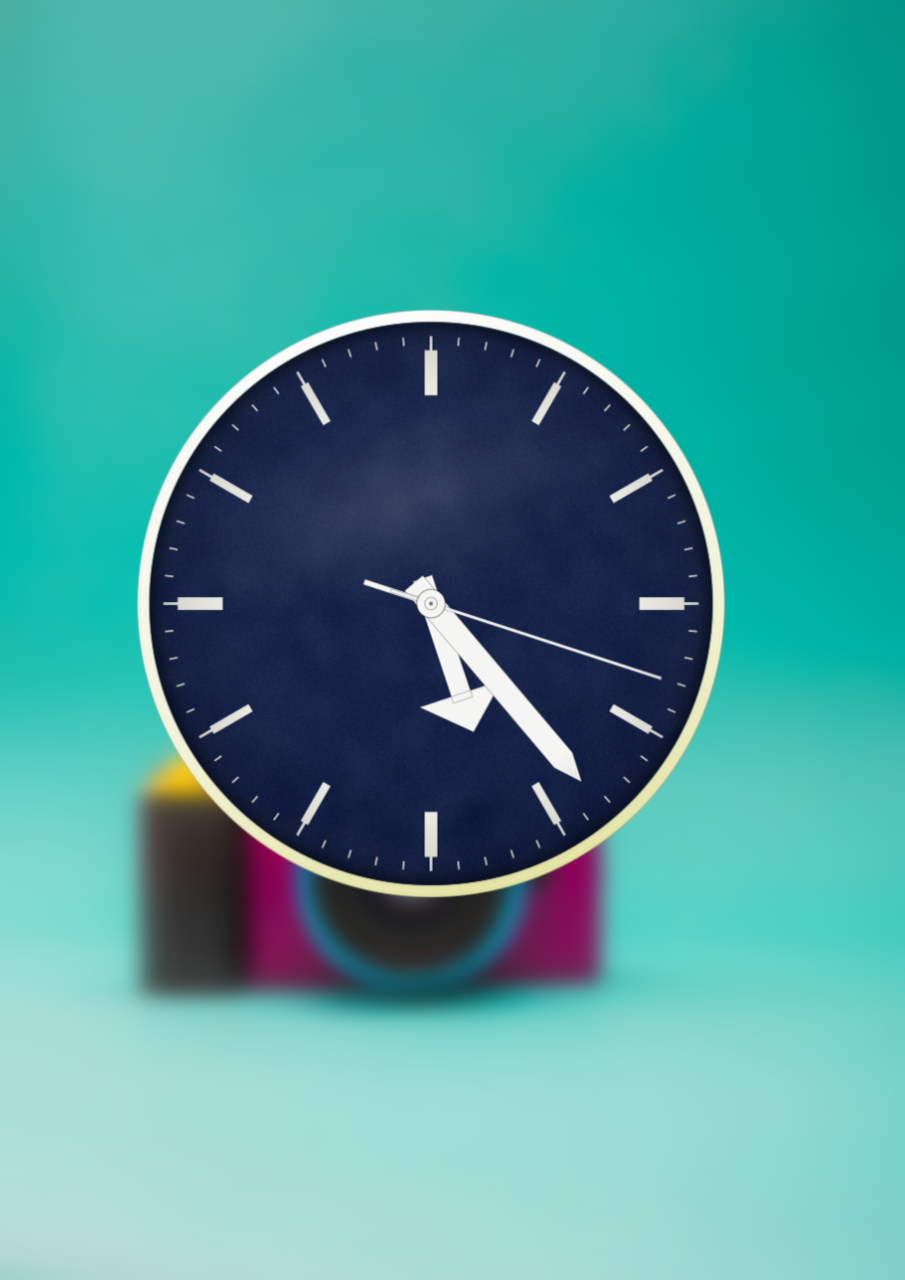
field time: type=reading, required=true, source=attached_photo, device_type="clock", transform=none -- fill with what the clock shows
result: 5:23:18
